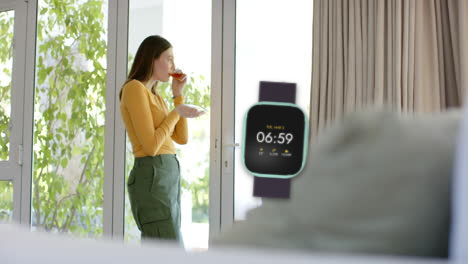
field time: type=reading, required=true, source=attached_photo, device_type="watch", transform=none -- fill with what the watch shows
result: 6:59
